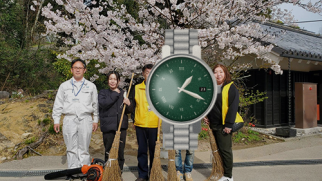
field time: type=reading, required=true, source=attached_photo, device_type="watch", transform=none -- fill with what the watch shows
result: 1:19
